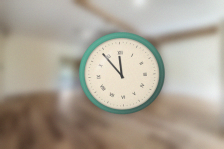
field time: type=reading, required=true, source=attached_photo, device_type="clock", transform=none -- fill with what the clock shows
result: 11:54
